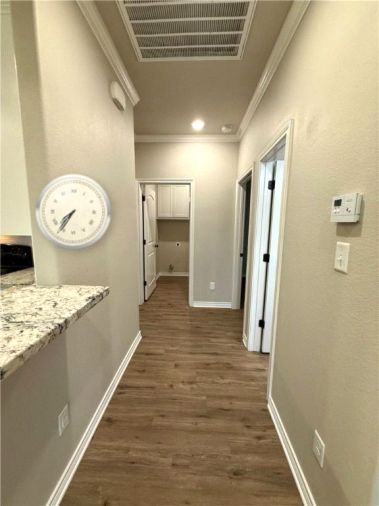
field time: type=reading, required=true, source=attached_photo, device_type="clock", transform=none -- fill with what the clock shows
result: 7:36
